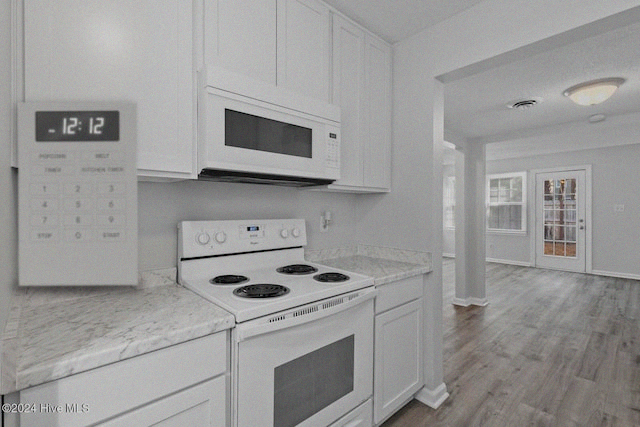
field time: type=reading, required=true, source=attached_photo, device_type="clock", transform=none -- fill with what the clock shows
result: 12:12
